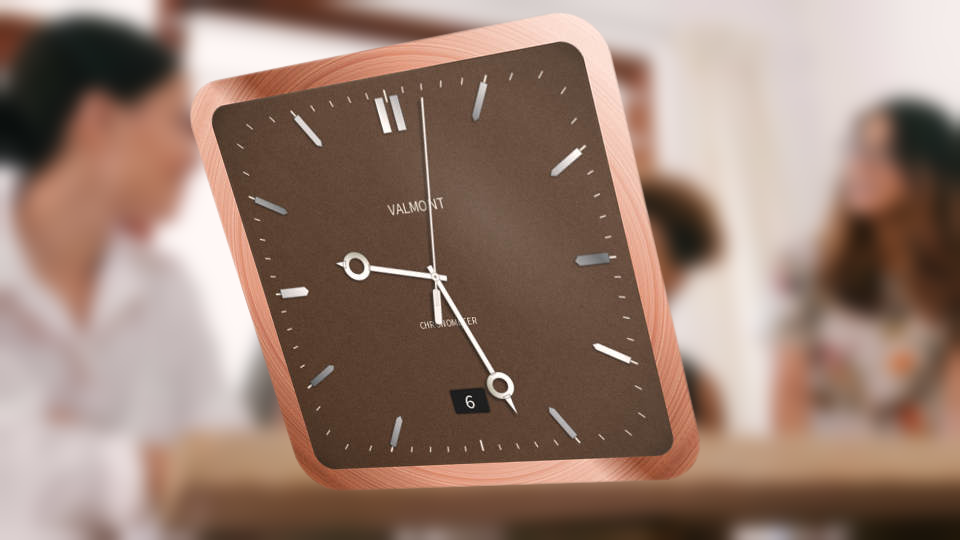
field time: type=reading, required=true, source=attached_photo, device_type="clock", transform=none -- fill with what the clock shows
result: 9:27:02
